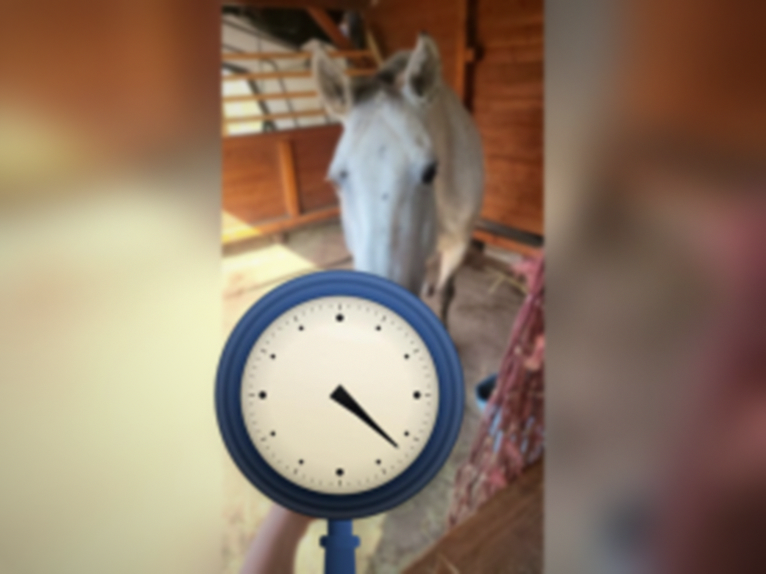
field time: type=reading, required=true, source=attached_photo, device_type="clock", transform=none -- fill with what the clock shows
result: 4:22
